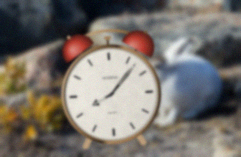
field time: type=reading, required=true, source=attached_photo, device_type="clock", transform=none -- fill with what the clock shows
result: 8:07
